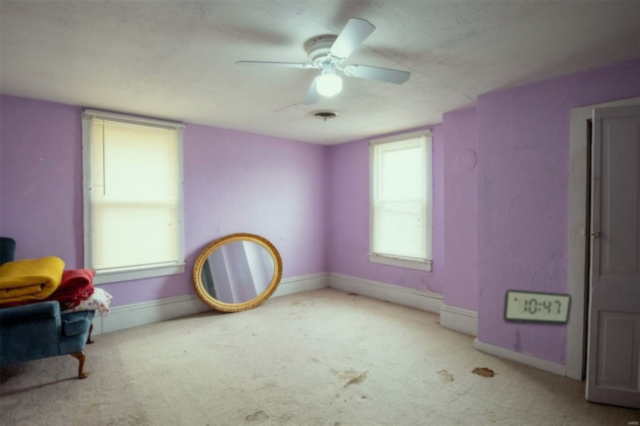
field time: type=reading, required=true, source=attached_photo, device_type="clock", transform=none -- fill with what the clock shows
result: 10:47
